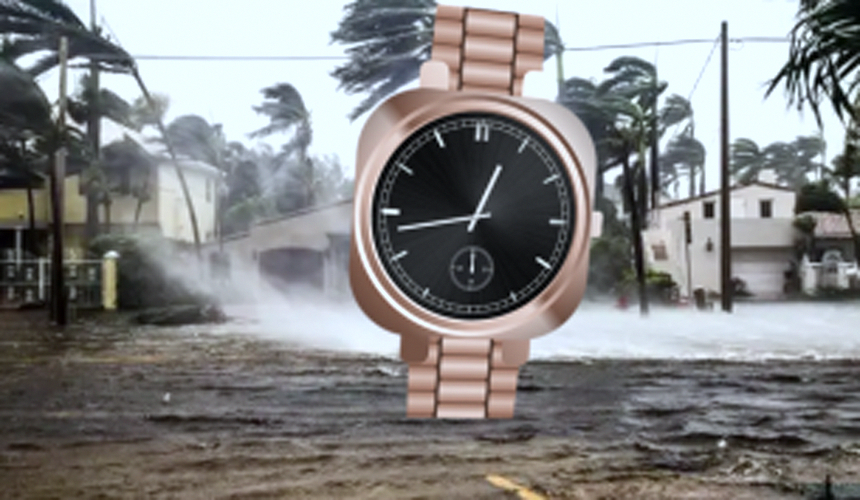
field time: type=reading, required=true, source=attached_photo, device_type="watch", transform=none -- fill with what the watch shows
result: 12:43
